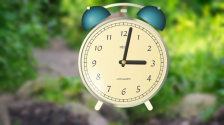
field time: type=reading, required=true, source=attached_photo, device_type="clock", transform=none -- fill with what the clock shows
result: 3:02
